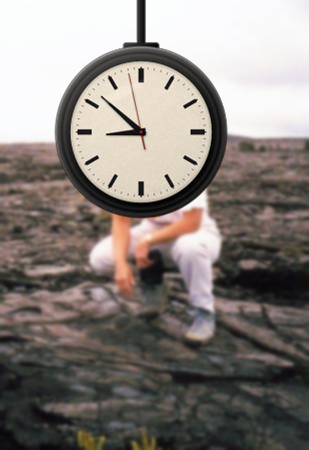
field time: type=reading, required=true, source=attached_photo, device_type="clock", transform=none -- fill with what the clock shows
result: 8:51:58
